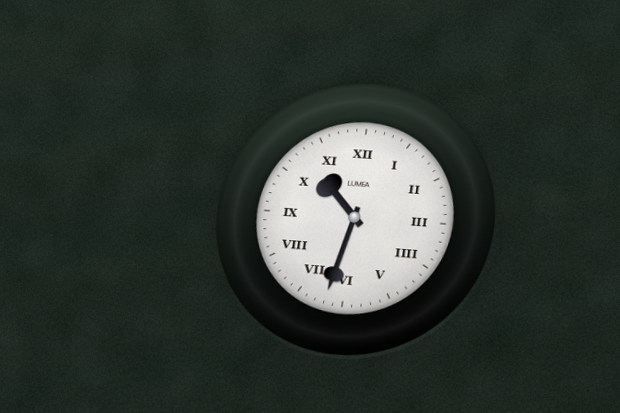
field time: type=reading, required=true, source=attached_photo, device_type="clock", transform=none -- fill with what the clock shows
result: 10:32
